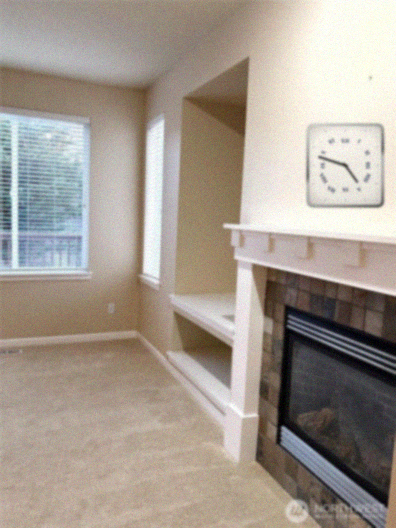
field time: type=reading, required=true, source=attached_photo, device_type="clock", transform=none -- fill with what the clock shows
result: 4:48
